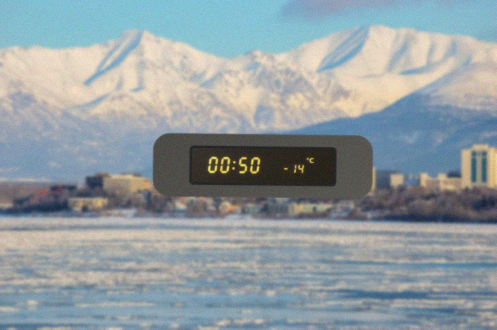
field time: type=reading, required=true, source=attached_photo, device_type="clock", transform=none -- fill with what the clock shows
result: 0:50
